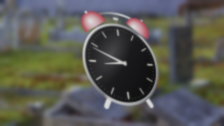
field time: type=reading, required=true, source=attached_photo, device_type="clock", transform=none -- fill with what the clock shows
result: 8:49
